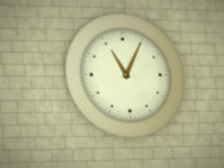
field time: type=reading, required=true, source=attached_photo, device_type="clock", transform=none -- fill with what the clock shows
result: 11:05
